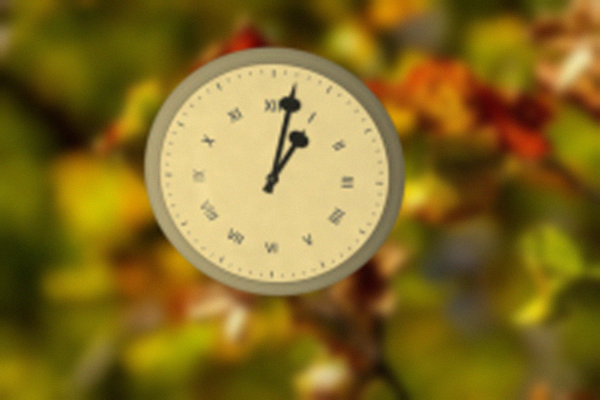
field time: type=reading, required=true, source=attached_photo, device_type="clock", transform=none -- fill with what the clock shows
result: 1:02
